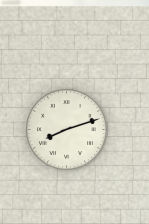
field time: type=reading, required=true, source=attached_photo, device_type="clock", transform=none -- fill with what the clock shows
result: 8:12
